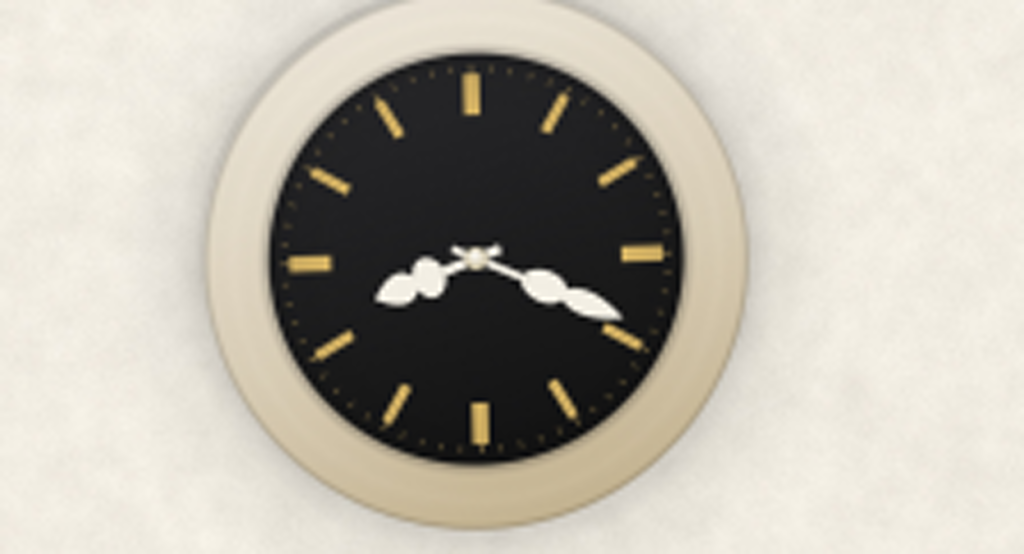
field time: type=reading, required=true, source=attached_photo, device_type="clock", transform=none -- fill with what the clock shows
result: 8:19
